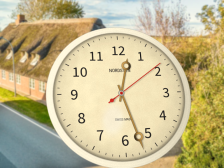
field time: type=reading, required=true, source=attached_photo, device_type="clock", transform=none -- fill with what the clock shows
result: 12:27:09
